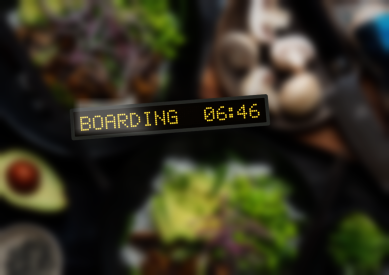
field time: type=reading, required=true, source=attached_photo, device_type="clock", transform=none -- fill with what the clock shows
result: 6:46
